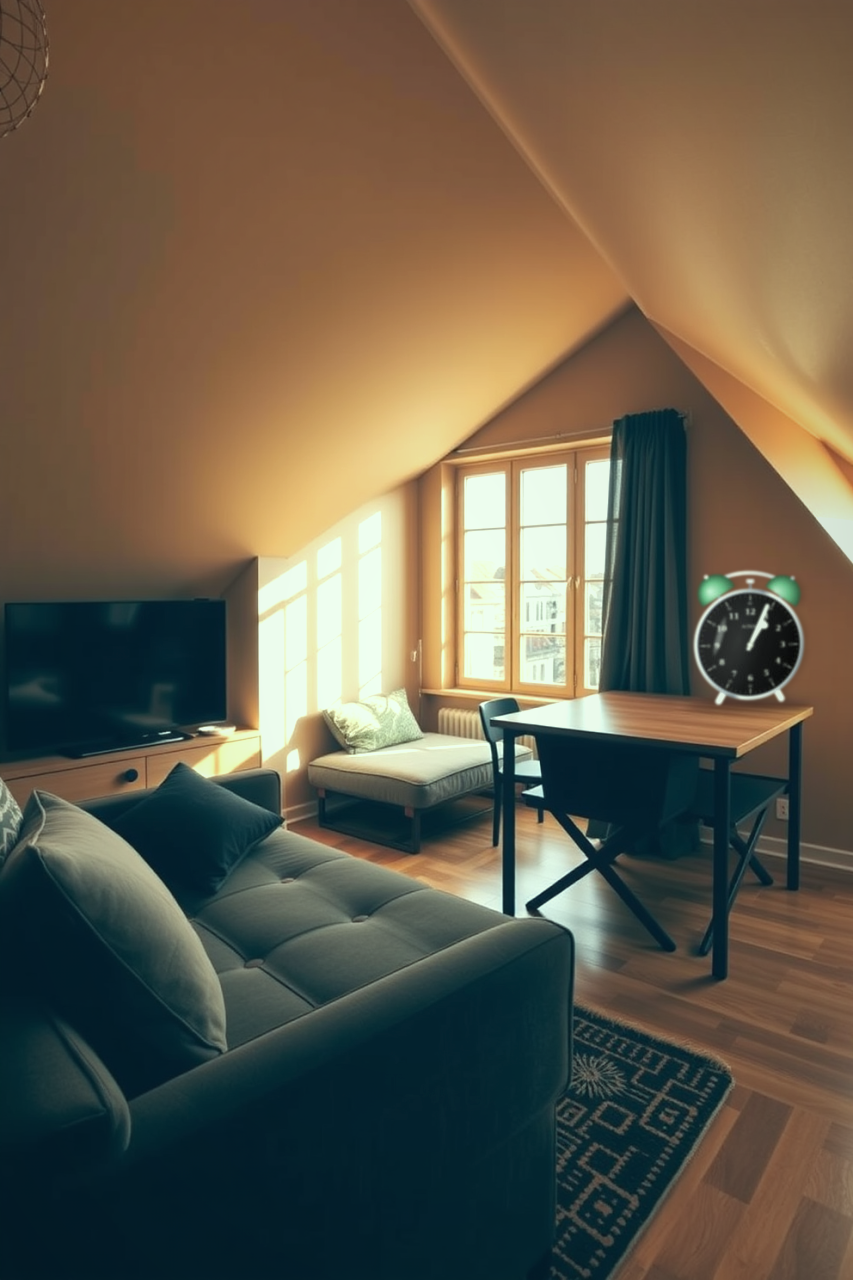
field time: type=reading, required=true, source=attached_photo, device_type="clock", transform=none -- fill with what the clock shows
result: 1:04
